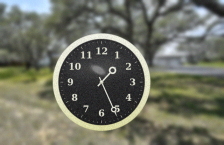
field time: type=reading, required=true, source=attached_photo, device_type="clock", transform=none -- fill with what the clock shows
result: 1:26
